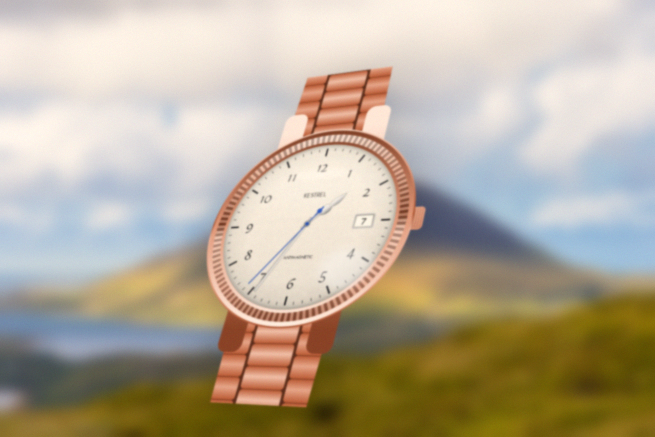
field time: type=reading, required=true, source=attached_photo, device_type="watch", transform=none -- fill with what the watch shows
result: 1:34:36
